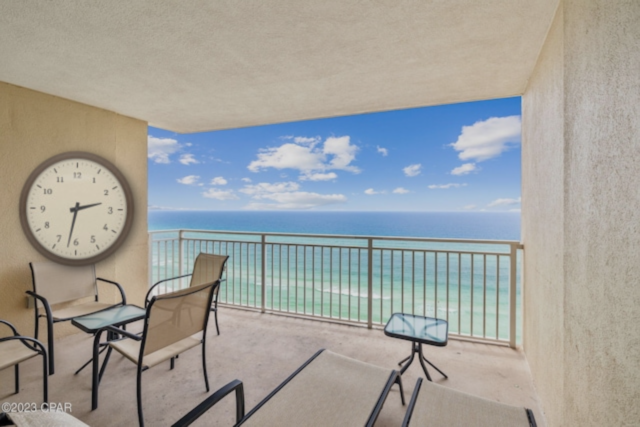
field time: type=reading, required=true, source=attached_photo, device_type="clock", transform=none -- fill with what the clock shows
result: 2:32
